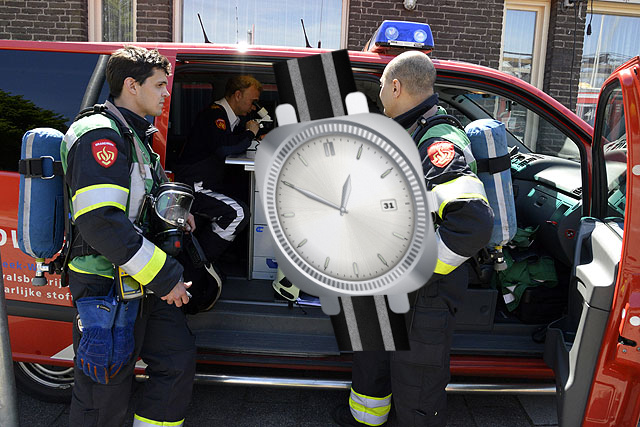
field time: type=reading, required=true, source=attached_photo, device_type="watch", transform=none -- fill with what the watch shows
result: 12:50
